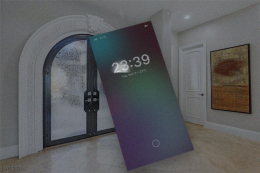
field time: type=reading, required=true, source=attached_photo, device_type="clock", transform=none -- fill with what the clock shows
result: 23:39
